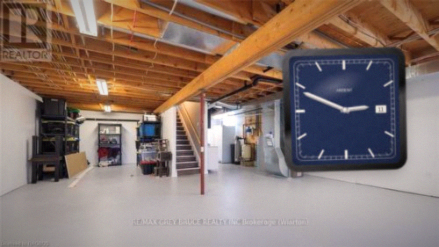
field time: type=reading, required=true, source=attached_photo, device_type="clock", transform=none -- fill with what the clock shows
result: 2:49
